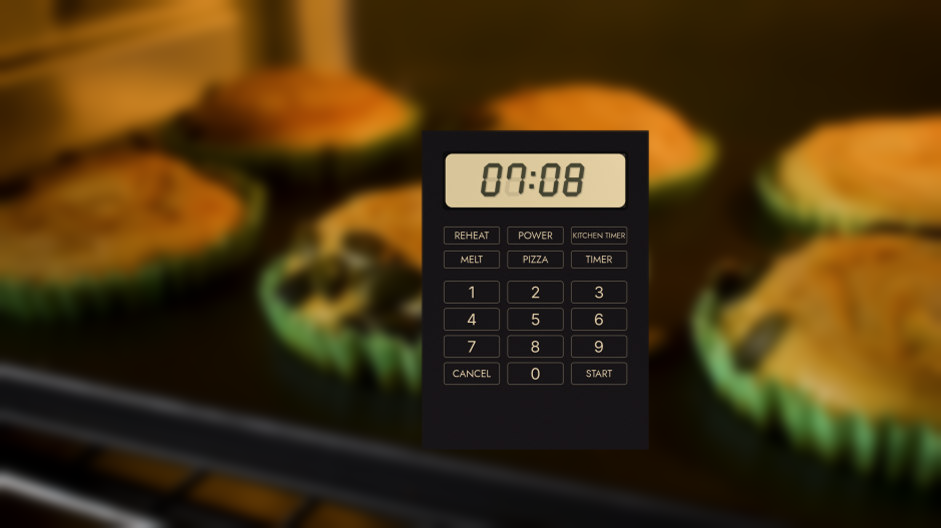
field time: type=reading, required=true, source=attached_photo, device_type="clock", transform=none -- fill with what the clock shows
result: 7:08
